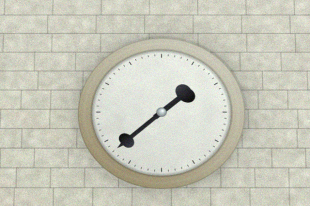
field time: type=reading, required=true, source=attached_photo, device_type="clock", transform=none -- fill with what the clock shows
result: 1:38
